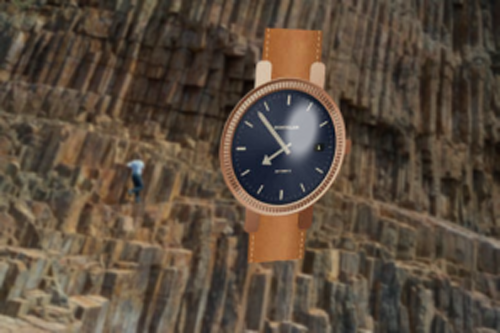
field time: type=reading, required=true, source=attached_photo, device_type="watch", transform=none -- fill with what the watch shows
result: 7:53
